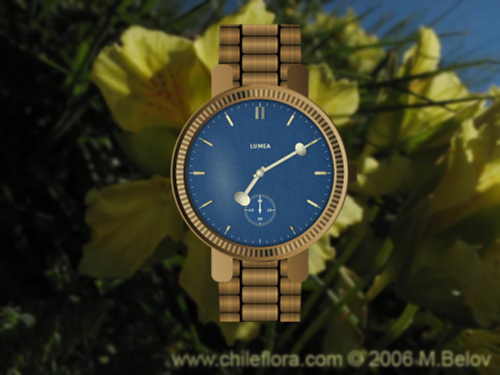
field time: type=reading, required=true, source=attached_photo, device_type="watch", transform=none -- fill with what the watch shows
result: 7:10
